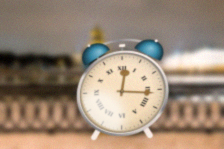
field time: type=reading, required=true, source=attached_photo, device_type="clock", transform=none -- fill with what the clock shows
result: 12:16
